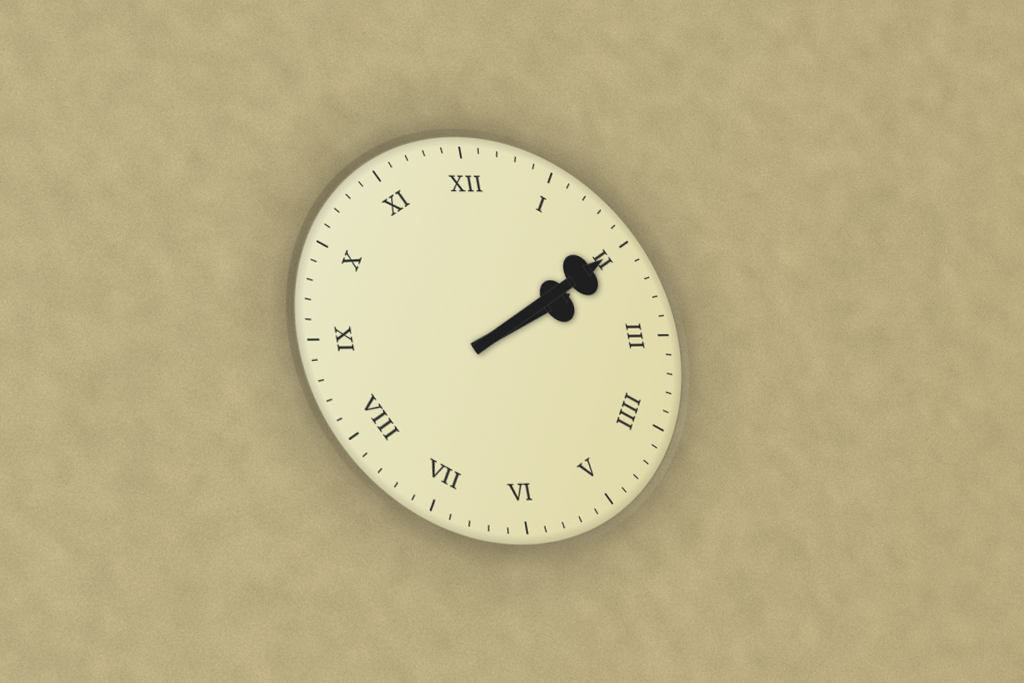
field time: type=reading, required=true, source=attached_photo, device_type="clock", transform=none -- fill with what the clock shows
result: 2:10
